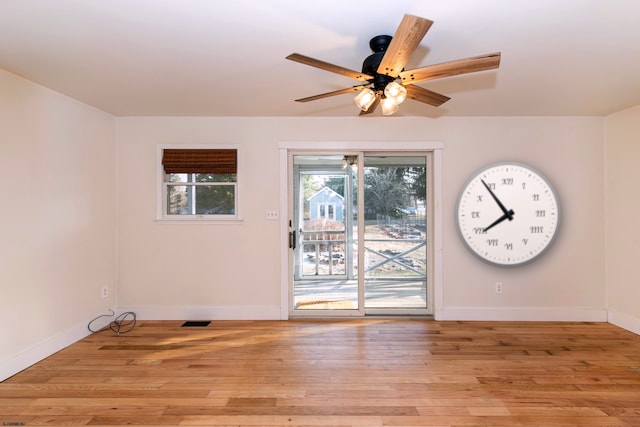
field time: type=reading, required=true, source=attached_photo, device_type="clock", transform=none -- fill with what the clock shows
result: 7:54
